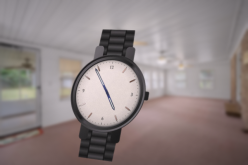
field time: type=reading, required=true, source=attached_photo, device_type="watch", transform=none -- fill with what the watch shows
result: 4:54
